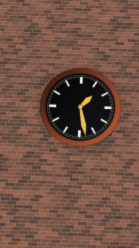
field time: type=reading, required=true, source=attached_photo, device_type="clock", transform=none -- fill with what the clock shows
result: 1:28
